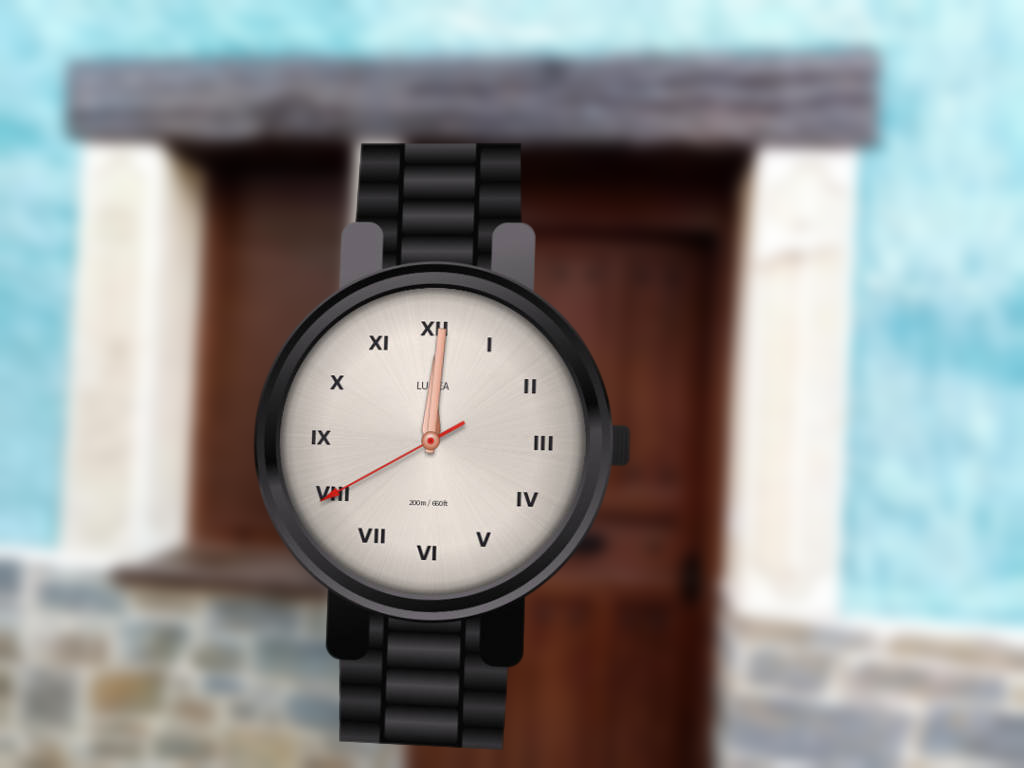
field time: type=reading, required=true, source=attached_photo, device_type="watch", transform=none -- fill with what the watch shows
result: 12:00:40
